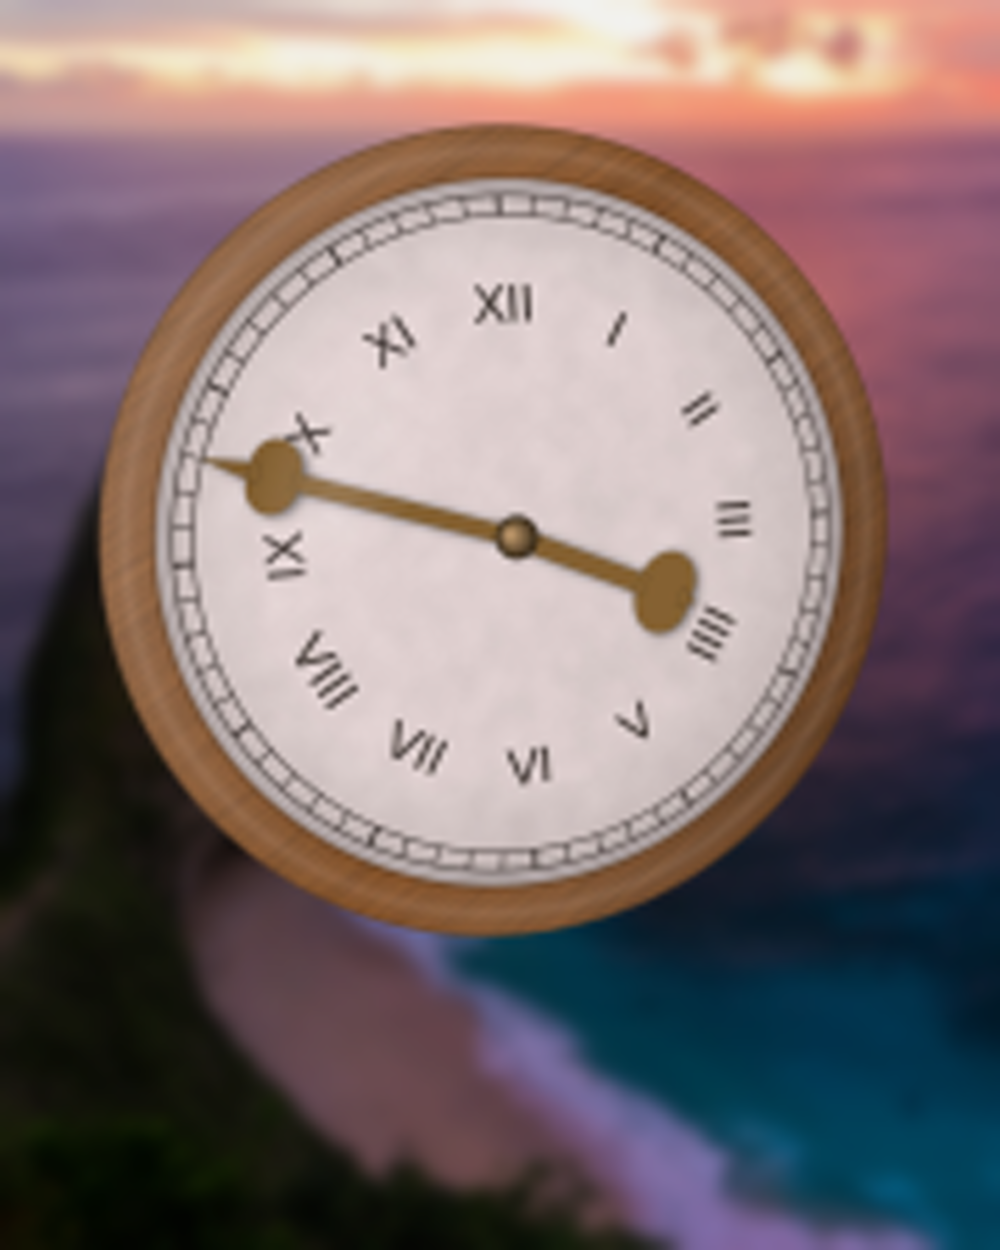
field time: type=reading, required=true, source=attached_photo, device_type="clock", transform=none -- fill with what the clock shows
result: 3:48
